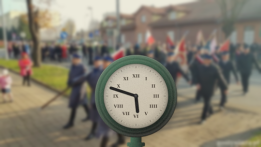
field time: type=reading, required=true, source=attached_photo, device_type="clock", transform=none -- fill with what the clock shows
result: 5:48
